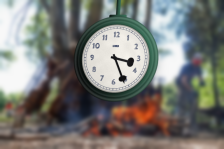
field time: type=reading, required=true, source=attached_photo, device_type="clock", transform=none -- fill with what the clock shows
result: 3:26
